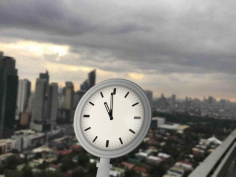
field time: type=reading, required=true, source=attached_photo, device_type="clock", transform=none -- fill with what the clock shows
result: 10:59
